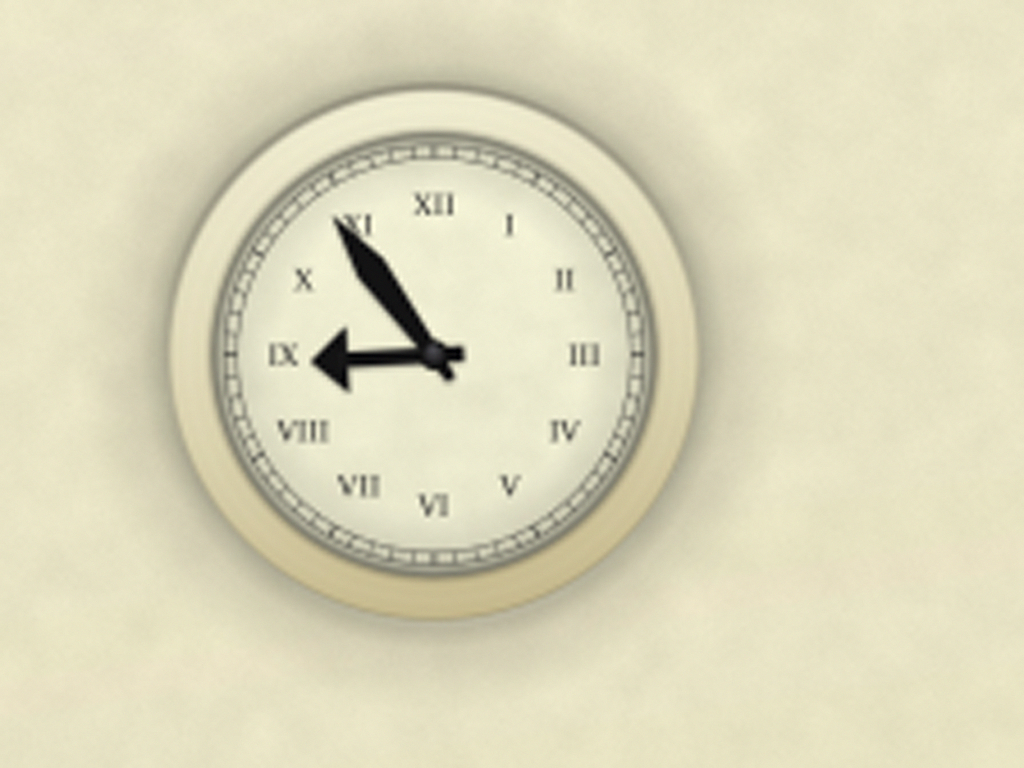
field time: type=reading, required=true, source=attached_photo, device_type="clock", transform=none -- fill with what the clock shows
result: 8:54
